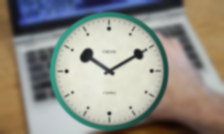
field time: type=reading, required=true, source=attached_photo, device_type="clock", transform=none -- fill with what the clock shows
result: 10:10
